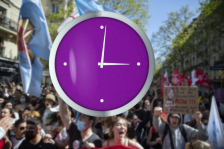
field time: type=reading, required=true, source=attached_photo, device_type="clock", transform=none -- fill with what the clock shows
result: 3:01
